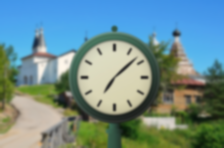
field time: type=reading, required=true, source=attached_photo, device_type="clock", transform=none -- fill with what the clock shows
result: 7:08
